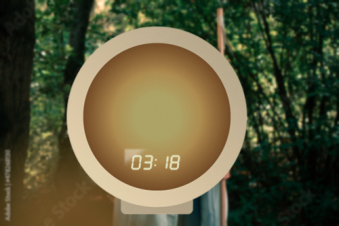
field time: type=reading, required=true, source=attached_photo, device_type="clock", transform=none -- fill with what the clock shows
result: 3:18
